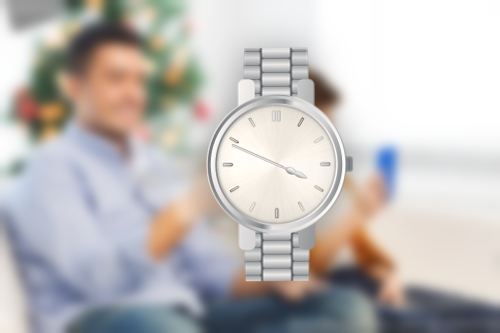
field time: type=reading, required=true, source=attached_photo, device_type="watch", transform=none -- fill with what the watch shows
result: 3:49
